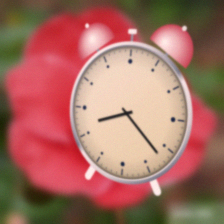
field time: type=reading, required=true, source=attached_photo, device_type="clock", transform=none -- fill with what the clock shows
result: 8:22
